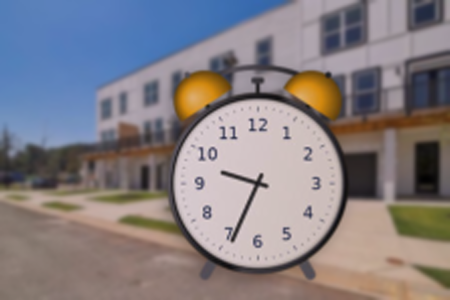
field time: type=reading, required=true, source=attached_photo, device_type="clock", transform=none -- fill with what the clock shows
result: 9:34
